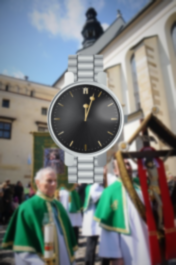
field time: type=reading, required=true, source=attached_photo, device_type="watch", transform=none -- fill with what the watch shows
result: 12:03
